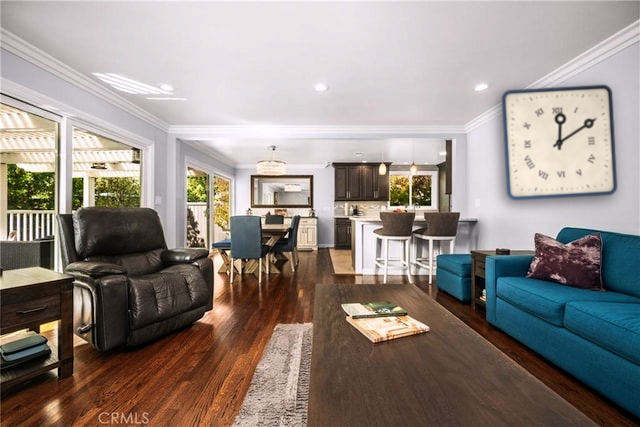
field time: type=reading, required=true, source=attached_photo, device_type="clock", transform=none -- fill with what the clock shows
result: 12:10
